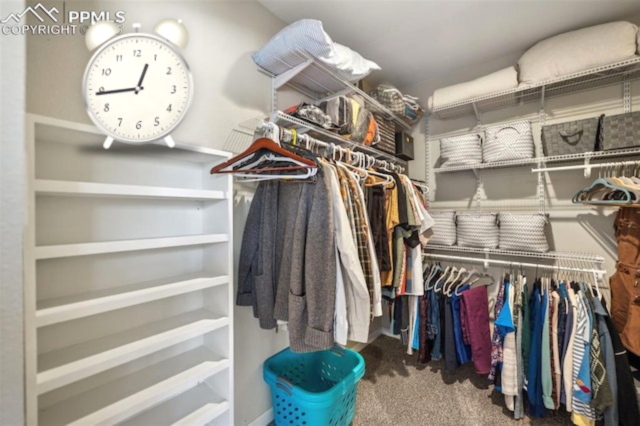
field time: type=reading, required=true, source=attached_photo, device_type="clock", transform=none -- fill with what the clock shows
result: 12:44
